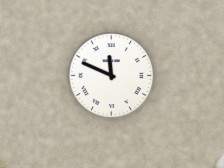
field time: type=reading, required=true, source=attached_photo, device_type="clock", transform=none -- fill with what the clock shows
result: 11:49
